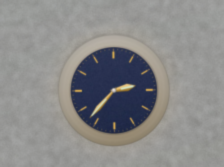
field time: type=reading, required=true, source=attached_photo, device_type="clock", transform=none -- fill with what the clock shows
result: 2:37
